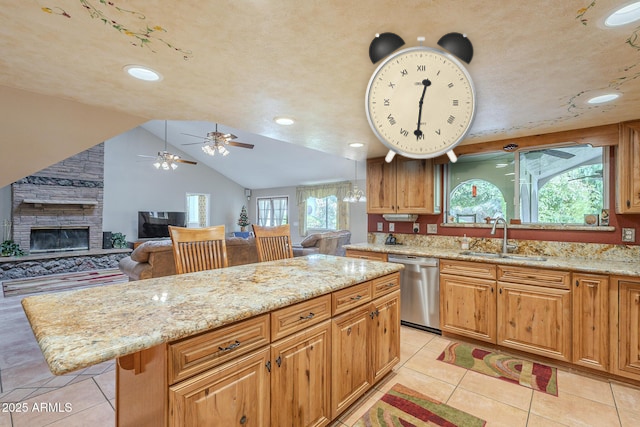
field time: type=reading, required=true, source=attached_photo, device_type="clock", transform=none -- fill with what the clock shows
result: 12:31
